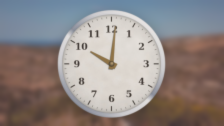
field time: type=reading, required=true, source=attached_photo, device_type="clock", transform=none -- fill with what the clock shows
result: 10:01
